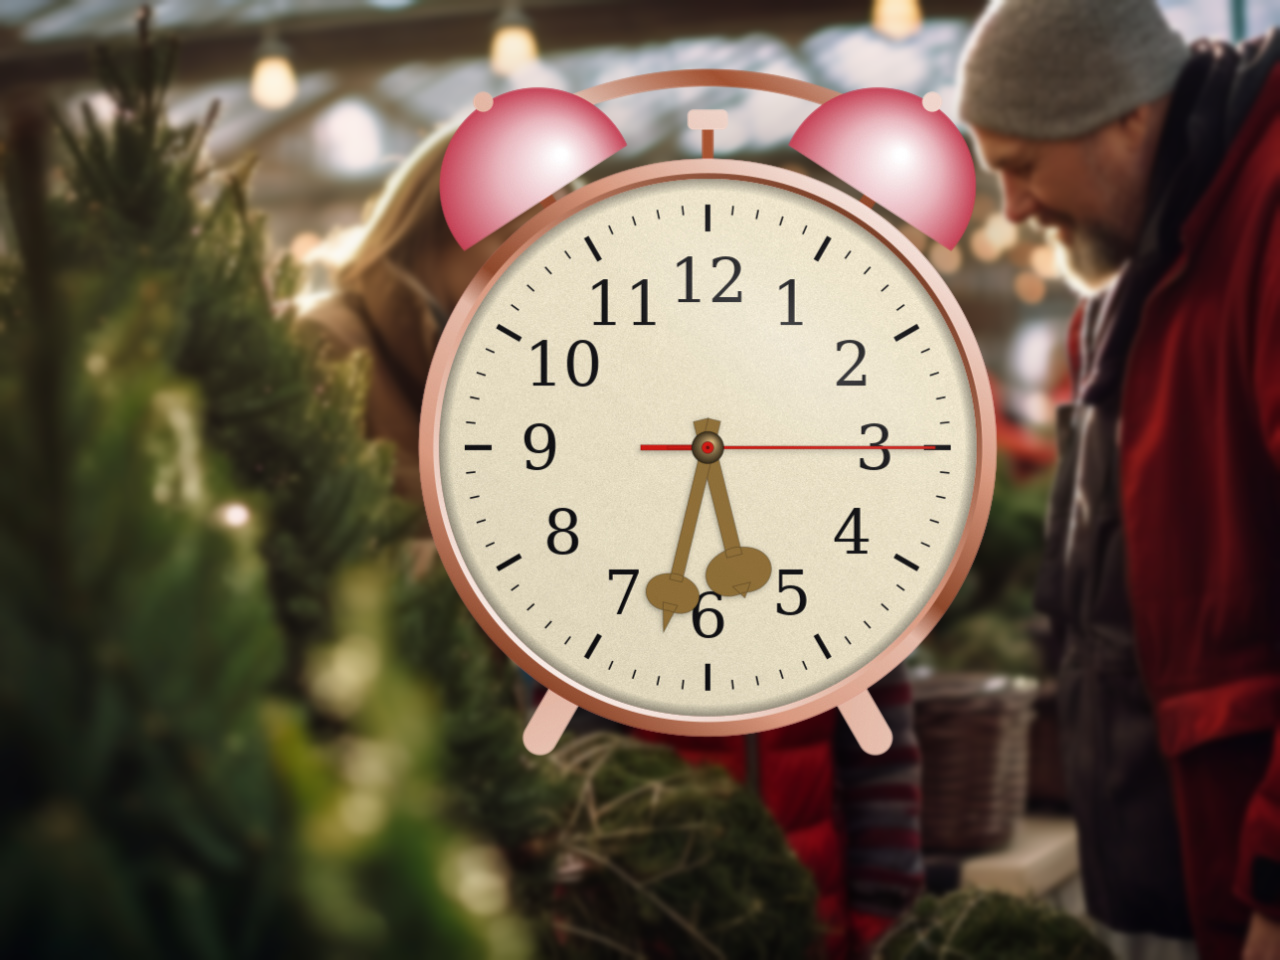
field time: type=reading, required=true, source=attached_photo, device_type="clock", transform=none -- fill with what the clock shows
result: 5:32:15
